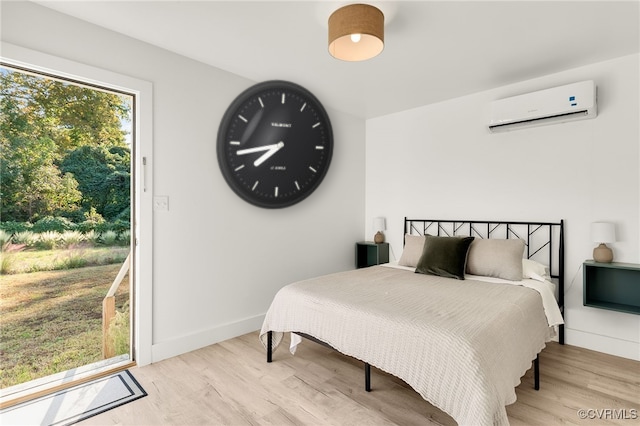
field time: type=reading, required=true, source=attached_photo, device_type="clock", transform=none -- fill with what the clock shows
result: 7:43
